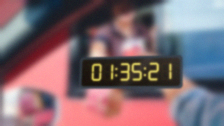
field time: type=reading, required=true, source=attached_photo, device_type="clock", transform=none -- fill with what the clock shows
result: 1:35:21
